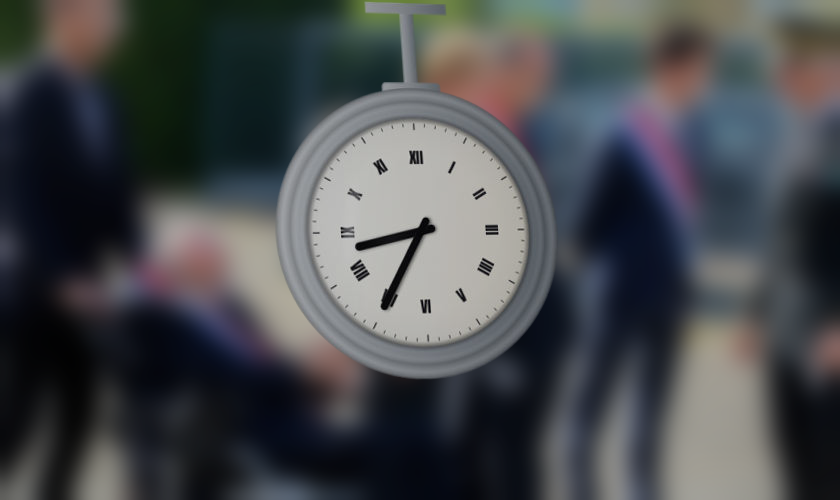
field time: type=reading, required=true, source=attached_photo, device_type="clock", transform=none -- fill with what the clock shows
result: 8:35
